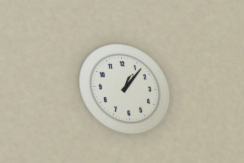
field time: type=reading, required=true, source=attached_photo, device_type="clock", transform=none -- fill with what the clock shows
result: 1:07
